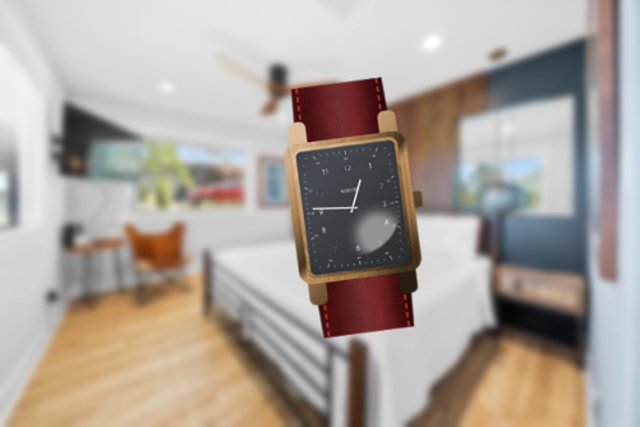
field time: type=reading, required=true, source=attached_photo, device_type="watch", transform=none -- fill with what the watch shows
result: 12:46
